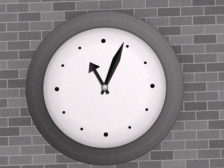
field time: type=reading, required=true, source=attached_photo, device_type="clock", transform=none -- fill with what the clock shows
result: 11:04
